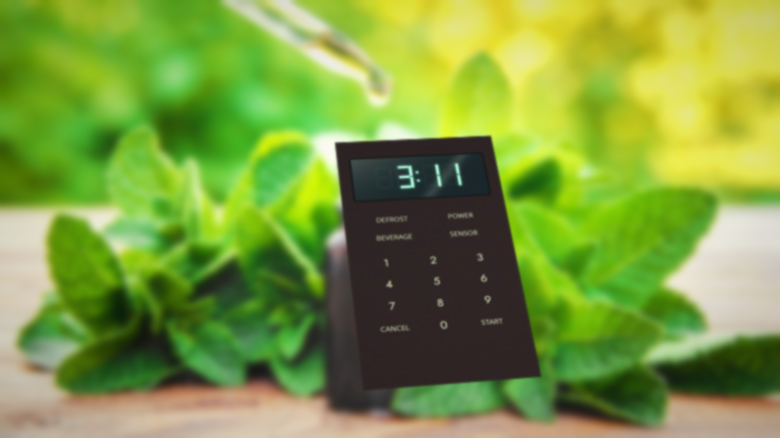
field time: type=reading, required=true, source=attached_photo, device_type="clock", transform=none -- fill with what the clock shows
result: 3:11
